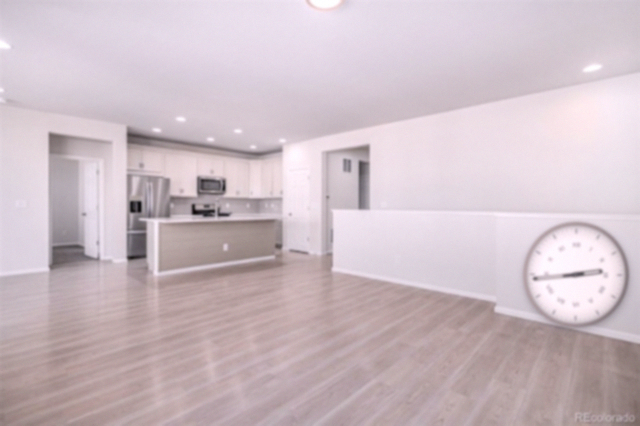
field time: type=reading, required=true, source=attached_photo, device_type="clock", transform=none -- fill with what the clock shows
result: 2:44
